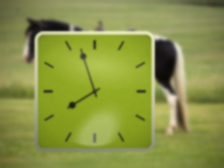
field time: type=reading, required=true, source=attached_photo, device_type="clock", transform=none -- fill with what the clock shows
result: 7:57
